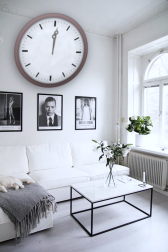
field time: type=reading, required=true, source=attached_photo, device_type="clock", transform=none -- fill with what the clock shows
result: 12:01
